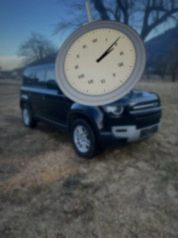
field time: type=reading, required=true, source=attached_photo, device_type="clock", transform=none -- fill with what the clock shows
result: 2:09
